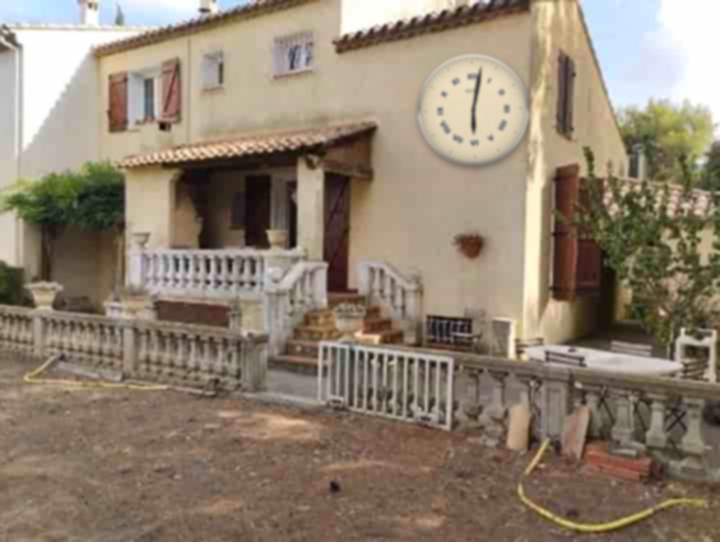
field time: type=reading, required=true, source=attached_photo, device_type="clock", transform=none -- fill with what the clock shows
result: 6:02
